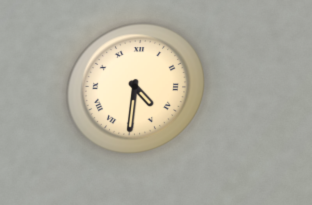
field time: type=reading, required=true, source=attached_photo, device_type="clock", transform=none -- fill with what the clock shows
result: 4:30
